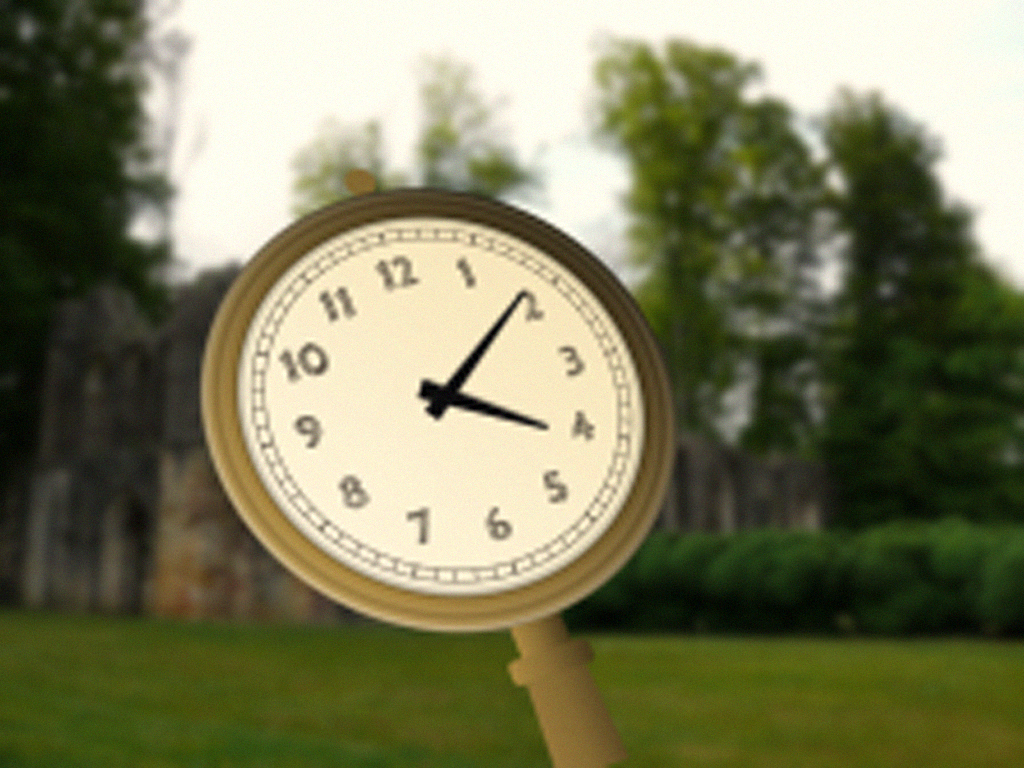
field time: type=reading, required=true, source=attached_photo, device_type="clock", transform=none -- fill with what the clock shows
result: 4:09
